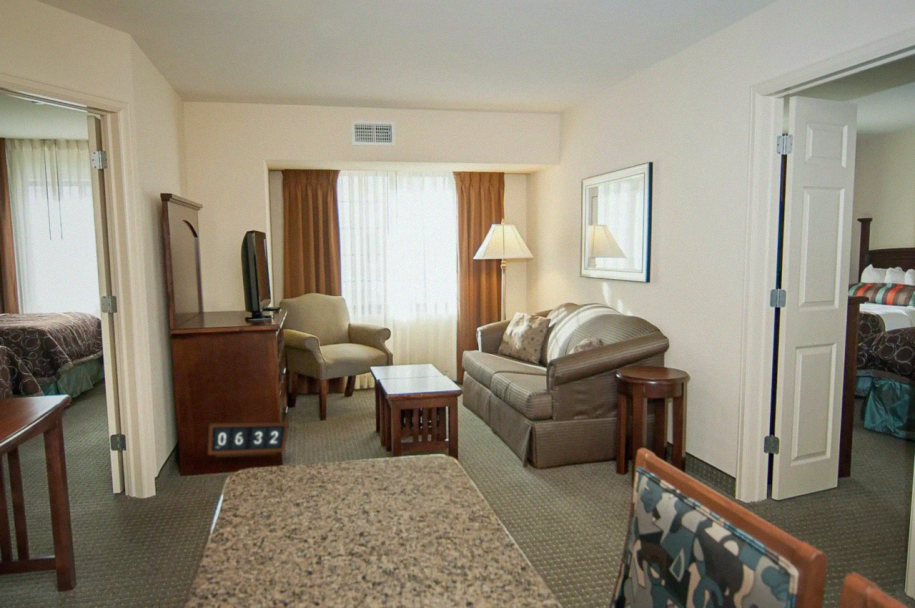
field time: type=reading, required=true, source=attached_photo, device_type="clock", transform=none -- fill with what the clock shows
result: 6:32
